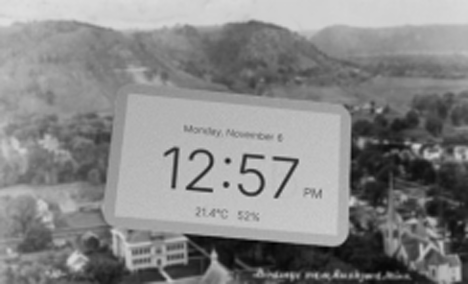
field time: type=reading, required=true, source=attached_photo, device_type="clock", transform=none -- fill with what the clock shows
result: 12:57
